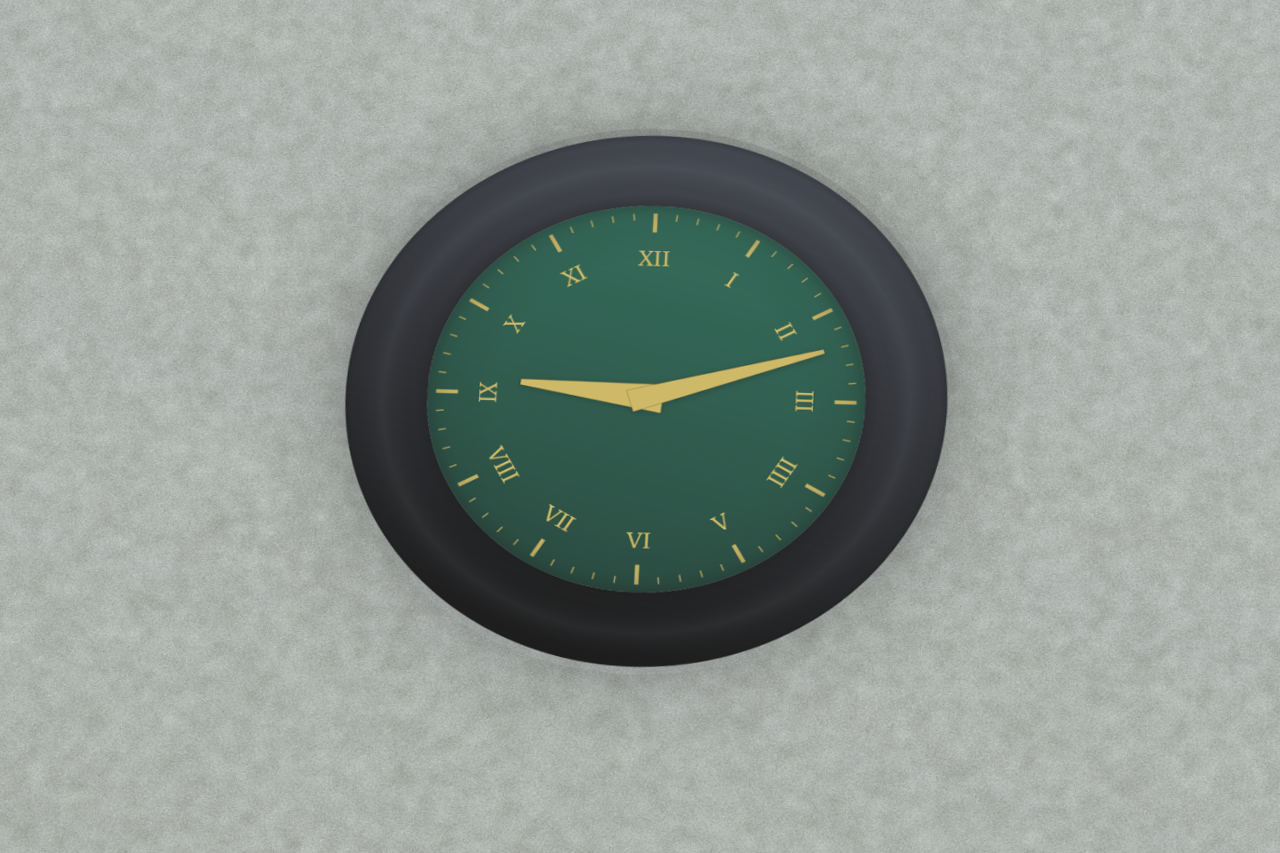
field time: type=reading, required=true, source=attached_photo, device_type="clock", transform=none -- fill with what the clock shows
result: 9:12
